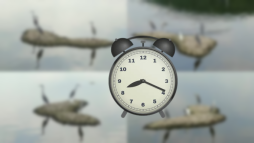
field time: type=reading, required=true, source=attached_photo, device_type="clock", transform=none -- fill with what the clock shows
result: 8:19
